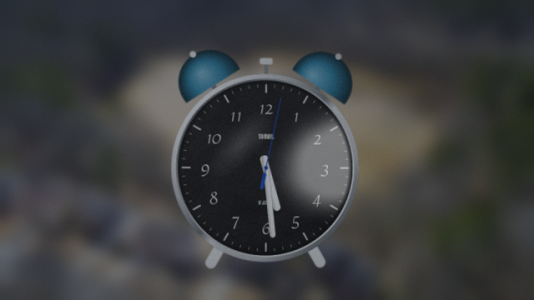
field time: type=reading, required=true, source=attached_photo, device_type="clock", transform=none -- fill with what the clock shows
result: 5:29:02
